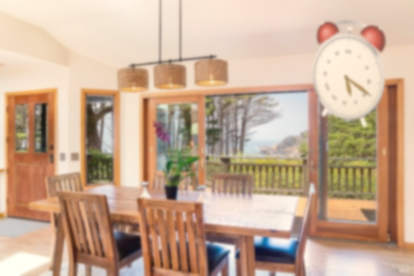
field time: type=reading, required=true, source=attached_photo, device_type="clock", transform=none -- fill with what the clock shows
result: 5:19
